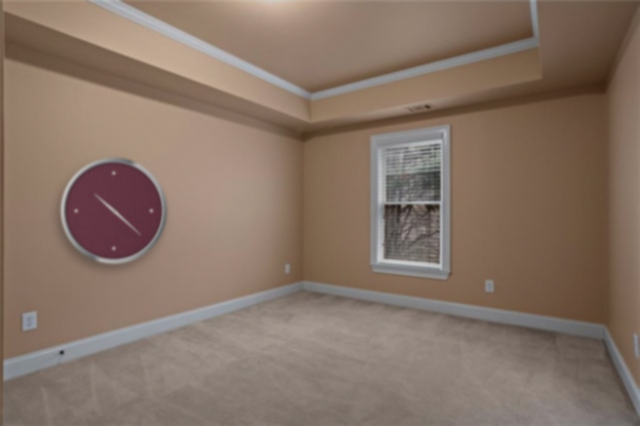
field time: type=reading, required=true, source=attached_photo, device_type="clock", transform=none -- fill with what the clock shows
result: 10:22
